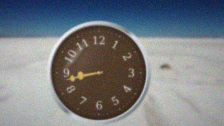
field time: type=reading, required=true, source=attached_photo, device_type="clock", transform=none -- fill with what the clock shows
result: 8:43
